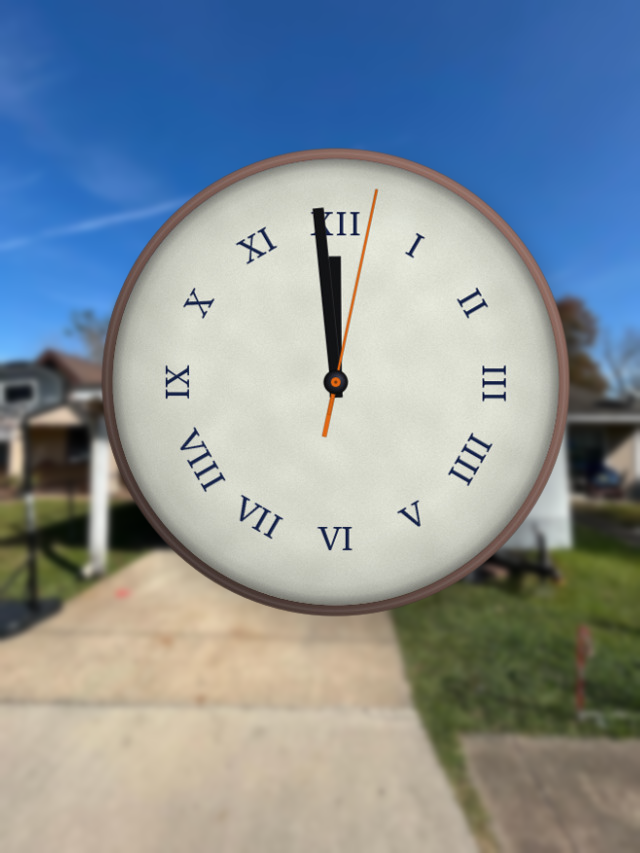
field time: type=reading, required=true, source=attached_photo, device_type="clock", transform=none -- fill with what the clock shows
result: 11:59:02
